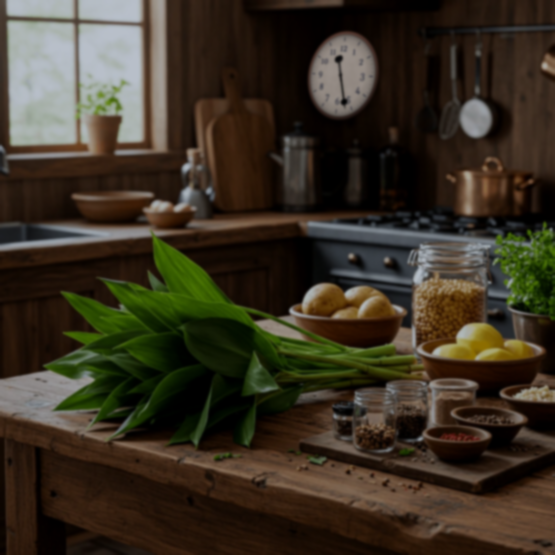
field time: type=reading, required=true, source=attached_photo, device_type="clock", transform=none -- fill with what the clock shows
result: 11:27
